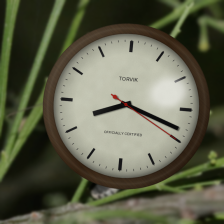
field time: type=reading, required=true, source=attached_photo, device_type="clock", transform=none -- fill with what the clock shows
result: 8:18:20
